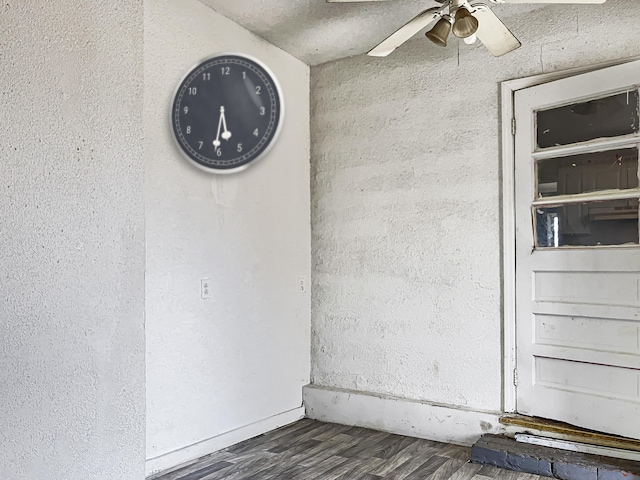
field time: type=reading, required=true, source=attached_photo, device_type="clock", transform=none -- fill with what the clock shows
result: 5:31
